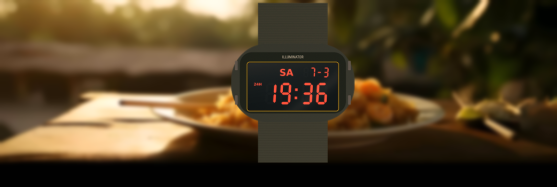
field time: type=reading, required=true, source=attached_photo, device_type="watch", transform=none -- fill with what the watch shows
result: 19:36
